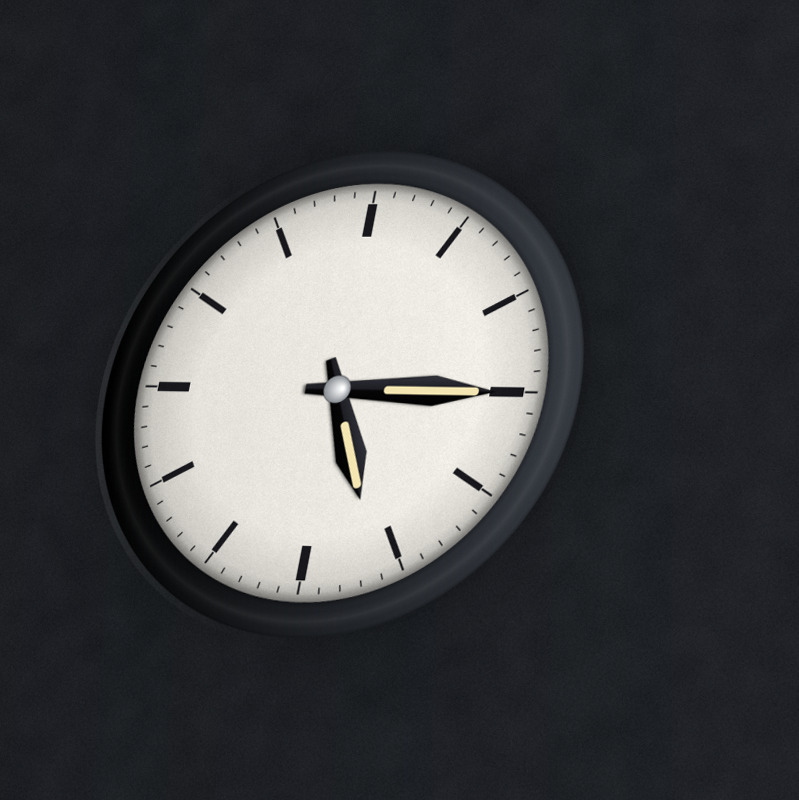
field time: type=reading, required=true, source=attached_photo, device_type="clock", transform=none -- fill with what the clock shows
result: 5:15
